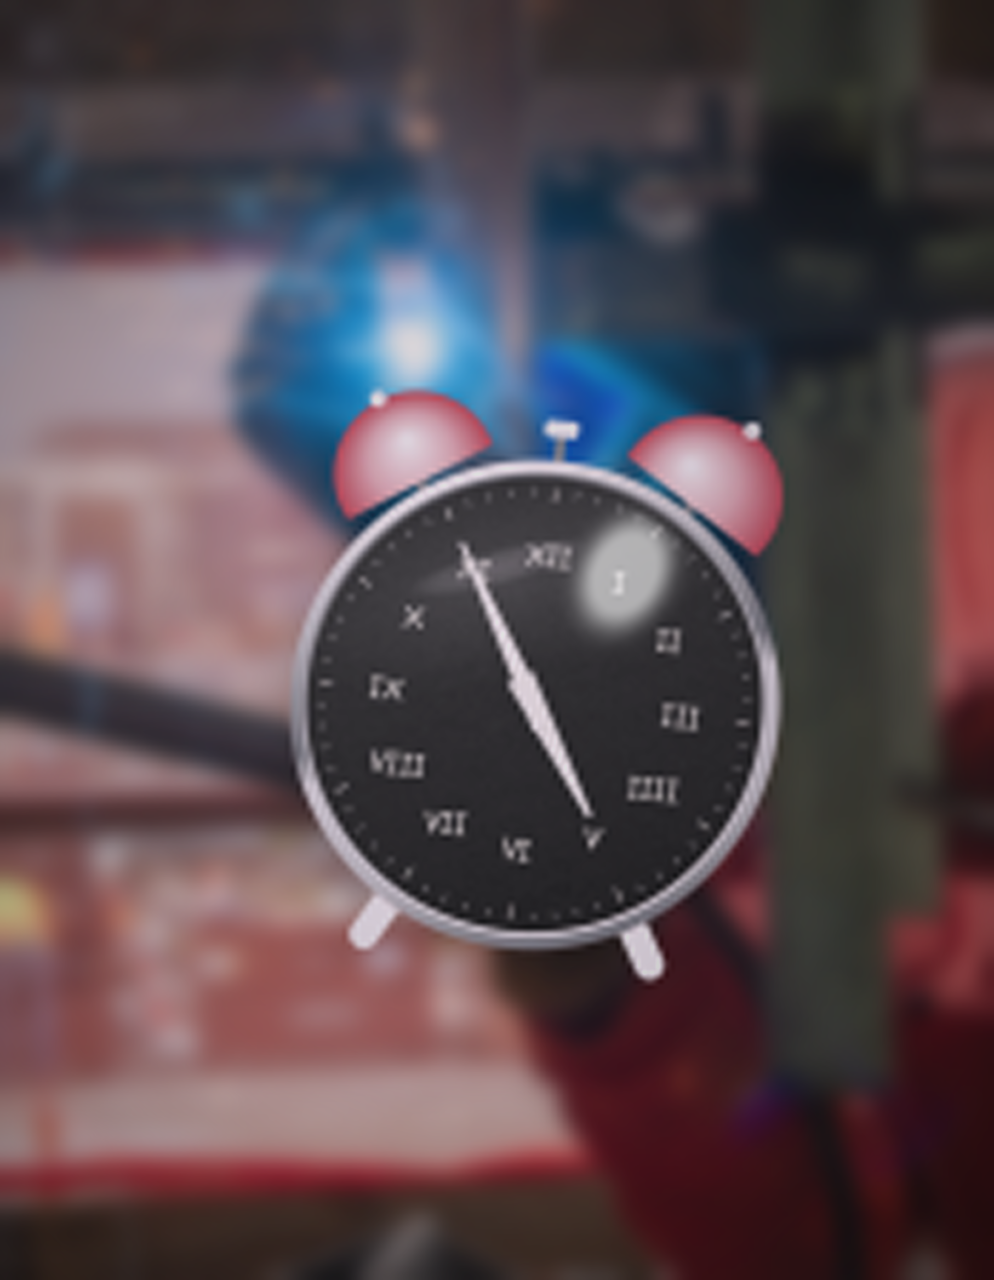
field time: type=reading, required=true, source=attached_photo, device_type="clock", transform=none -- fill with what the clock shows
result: 4:55
